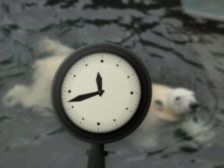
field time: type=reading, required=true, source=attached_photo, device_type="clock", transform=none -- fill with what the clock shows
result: 11:42
